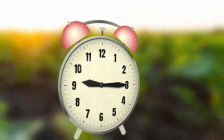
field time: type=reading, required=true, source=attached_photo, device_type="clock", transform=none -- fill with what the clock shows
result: 9:15
